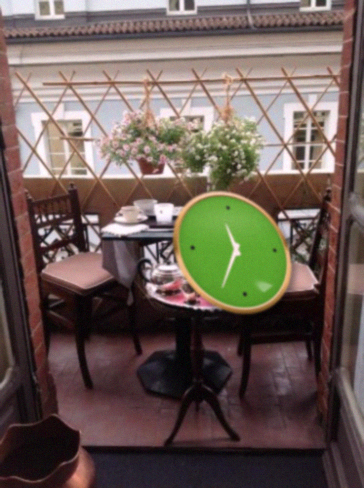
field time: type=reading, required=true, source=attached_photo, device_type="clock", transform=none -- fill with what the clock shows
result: 11:35
